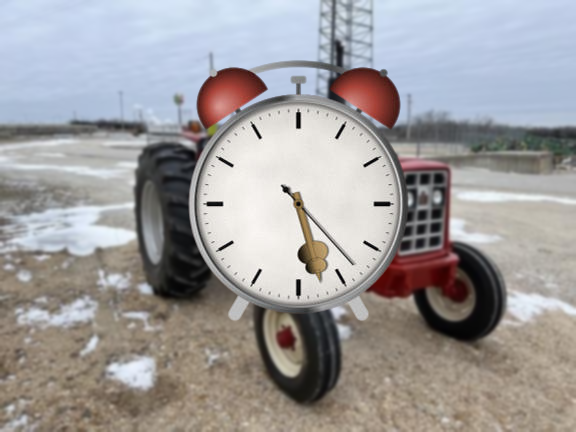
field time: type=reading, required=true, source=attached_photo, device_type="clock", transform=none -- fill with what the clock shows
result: 5:27:23
